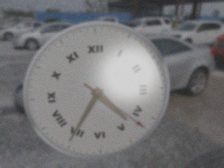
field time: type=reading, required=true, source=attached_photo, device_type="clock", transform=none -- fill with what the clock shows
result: 4:35:22
